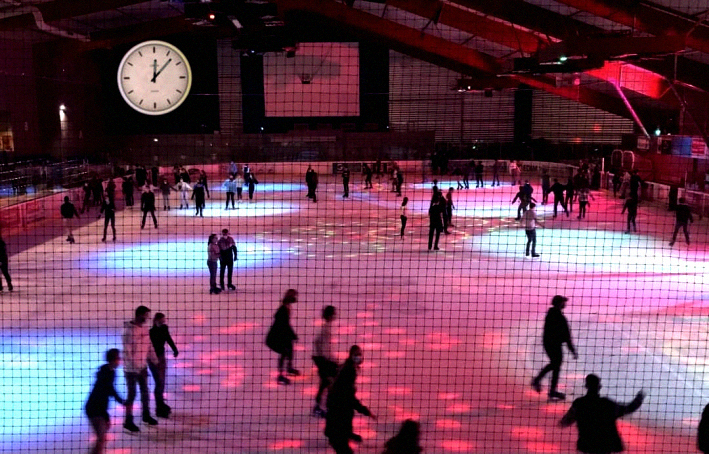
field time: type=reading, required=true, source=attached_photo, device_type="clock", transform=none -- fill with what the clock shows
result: 12:07
